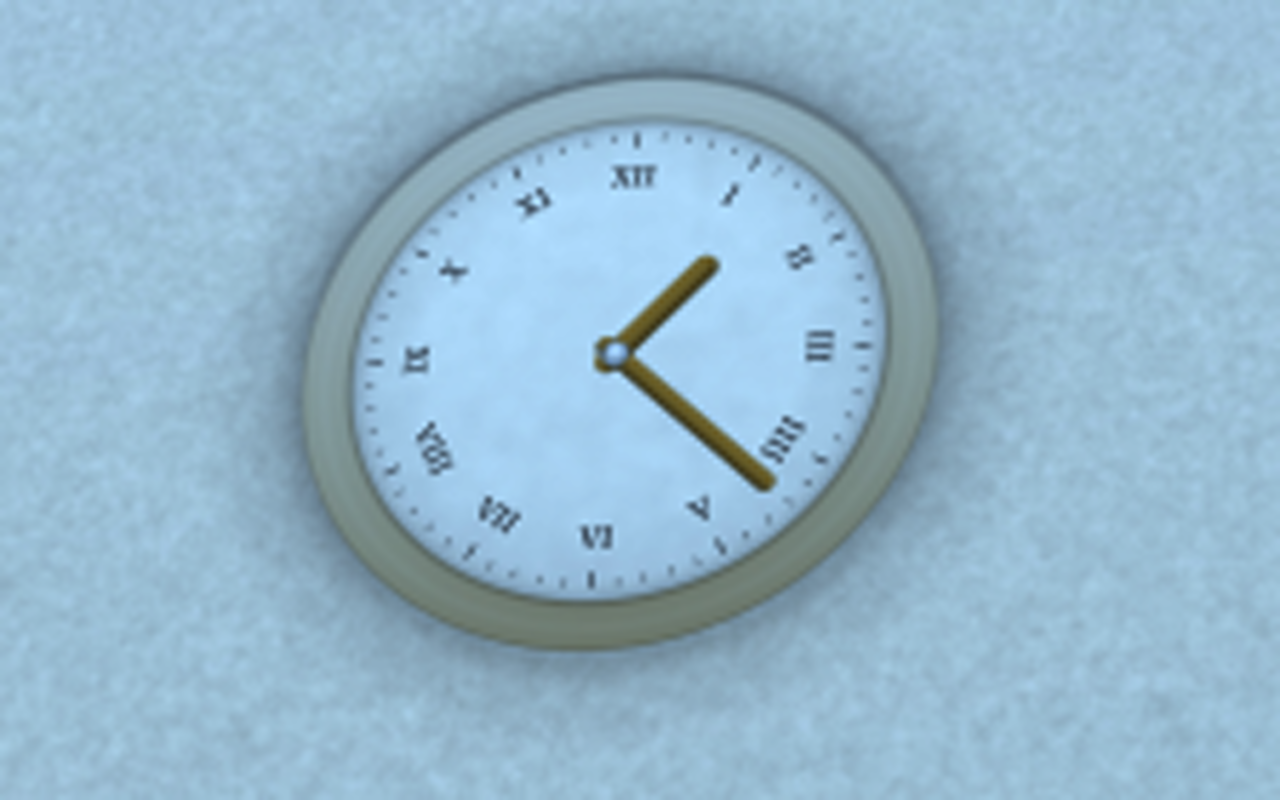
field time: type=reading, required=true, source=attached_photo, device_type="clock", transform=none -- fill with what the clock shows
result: 1:22
